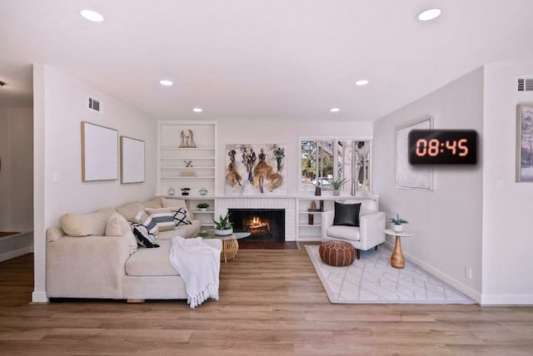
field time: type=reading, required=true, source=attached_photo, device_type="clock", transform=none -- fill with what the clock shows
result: 8:45
